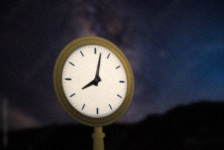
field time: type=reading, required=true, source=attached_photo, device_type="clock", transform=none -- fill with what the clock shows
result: 8:02
